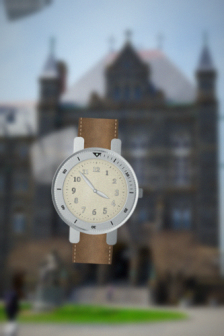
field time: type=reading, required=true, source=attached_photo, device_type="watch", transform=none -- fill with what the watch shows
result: 3:53
